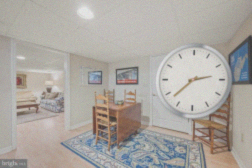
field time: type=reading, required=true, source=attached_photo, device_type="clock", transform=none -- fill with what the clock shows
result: 2:38
